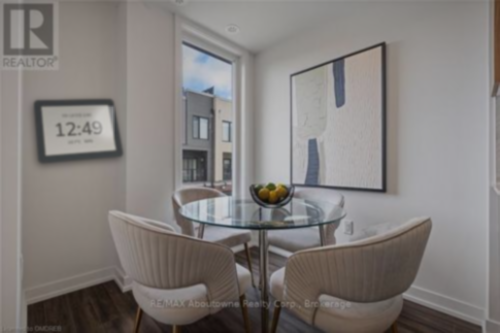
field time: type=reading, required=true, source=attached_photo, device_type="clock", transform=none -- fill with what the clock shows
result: 12:49
